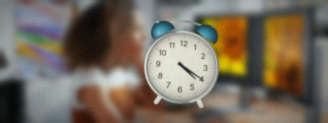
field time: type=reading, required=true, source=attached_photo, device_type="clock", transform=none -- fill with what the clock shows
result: 4:20
